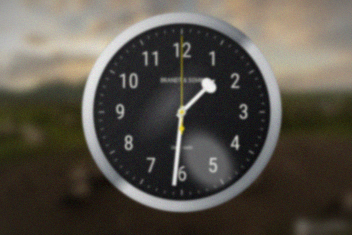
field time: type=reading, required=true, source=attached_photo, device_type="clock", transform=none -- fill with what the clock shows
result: 1:31:00
